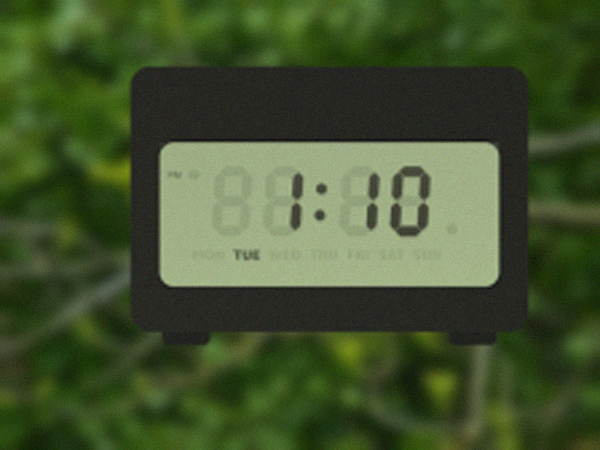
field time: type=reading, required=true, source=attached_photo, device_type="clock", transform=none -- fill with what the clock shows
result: 1:10
